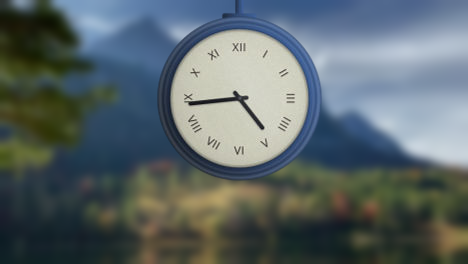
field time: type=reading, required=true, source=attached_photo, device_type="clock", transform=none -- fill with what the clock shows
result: 4:44
